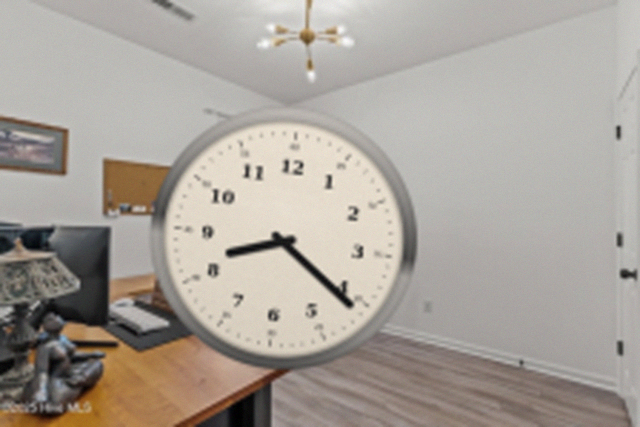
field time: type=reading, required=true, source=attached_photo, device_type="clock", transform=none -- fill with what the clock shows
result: 8:21
